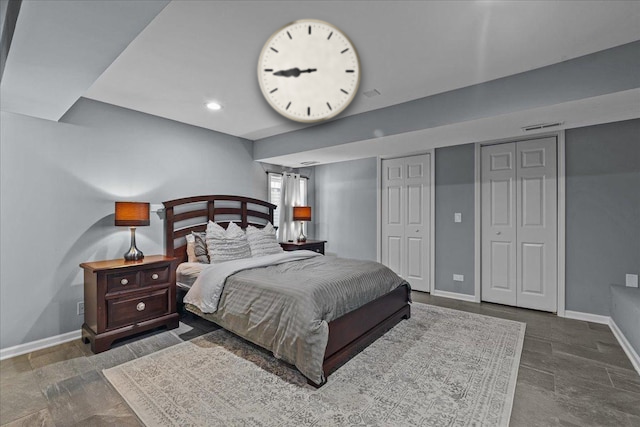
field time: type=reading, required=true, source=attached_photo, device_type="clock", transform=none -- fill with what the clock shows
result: 8:44
